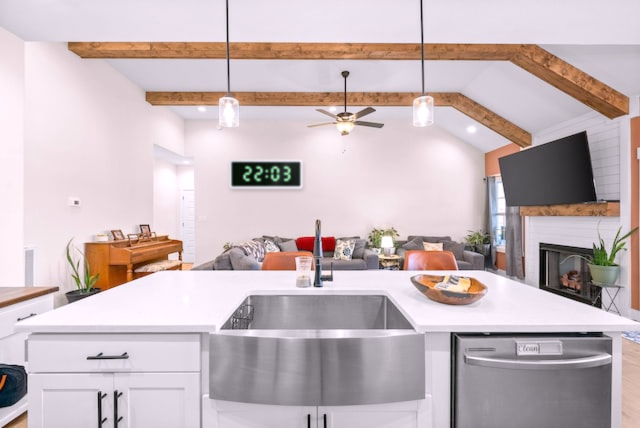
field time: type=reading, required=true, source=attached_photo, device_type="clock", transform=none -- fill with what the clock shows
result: 22:03
